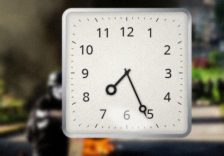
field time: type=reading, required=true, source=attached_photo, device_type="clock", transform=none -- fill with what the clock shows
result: 7:26
